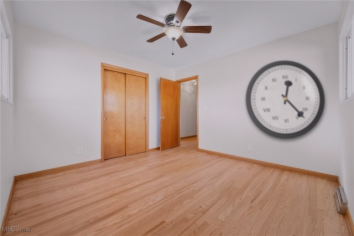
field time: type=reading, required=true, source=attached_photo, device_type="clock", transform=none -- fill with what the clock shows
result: 12:23
